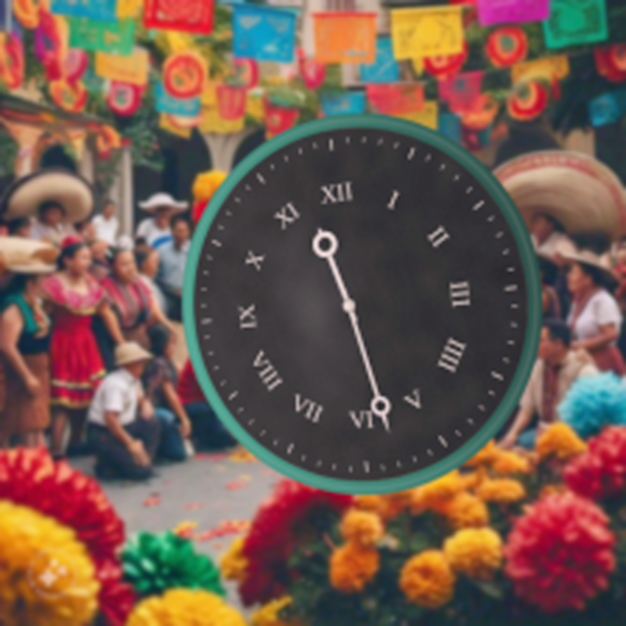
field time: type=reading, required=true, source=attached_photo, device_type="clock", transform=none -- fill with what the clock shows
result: 11:28
